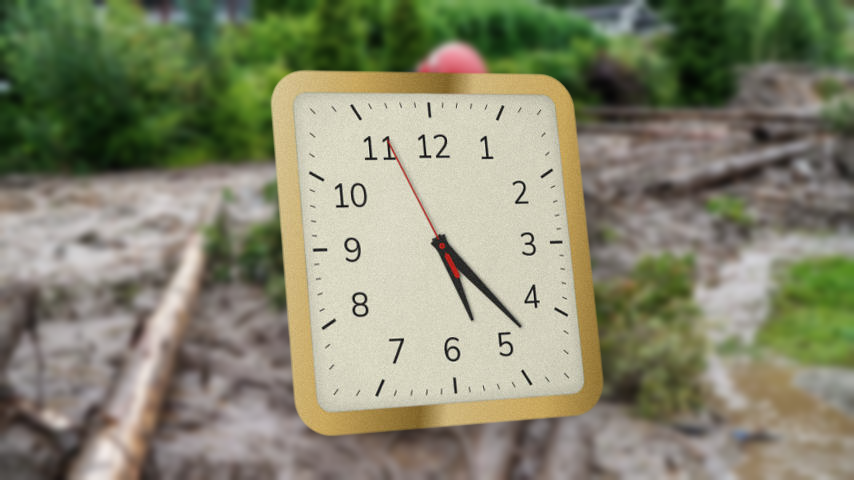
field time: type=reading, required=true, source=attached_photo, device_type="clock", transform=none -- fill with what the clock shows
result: 5:22:56
